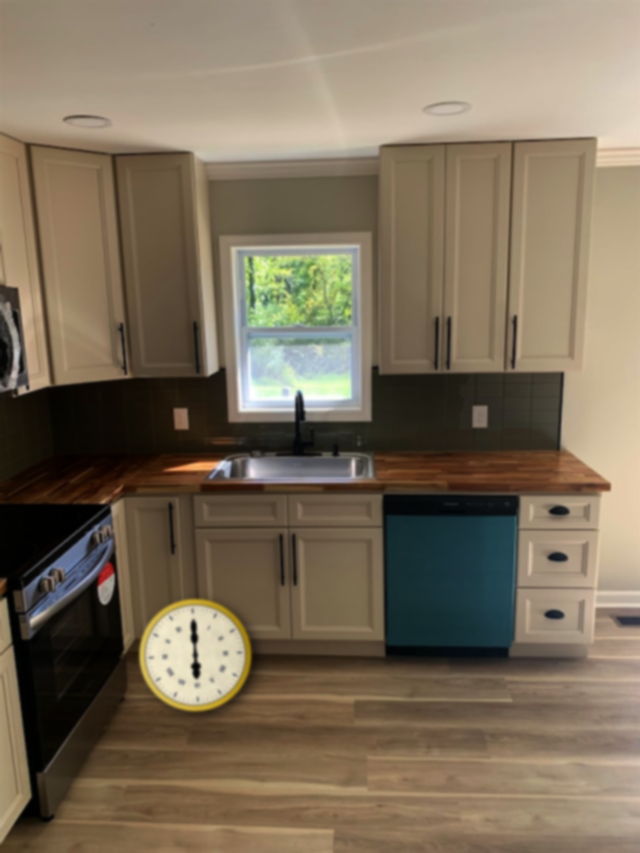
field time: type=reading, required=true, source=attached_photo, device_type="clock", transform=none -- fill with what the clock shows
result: 6:00
